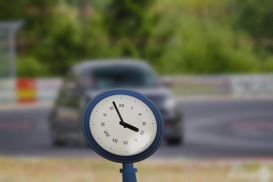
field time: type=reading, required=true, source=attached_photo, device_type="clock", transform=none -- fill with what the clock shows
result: 3:57
